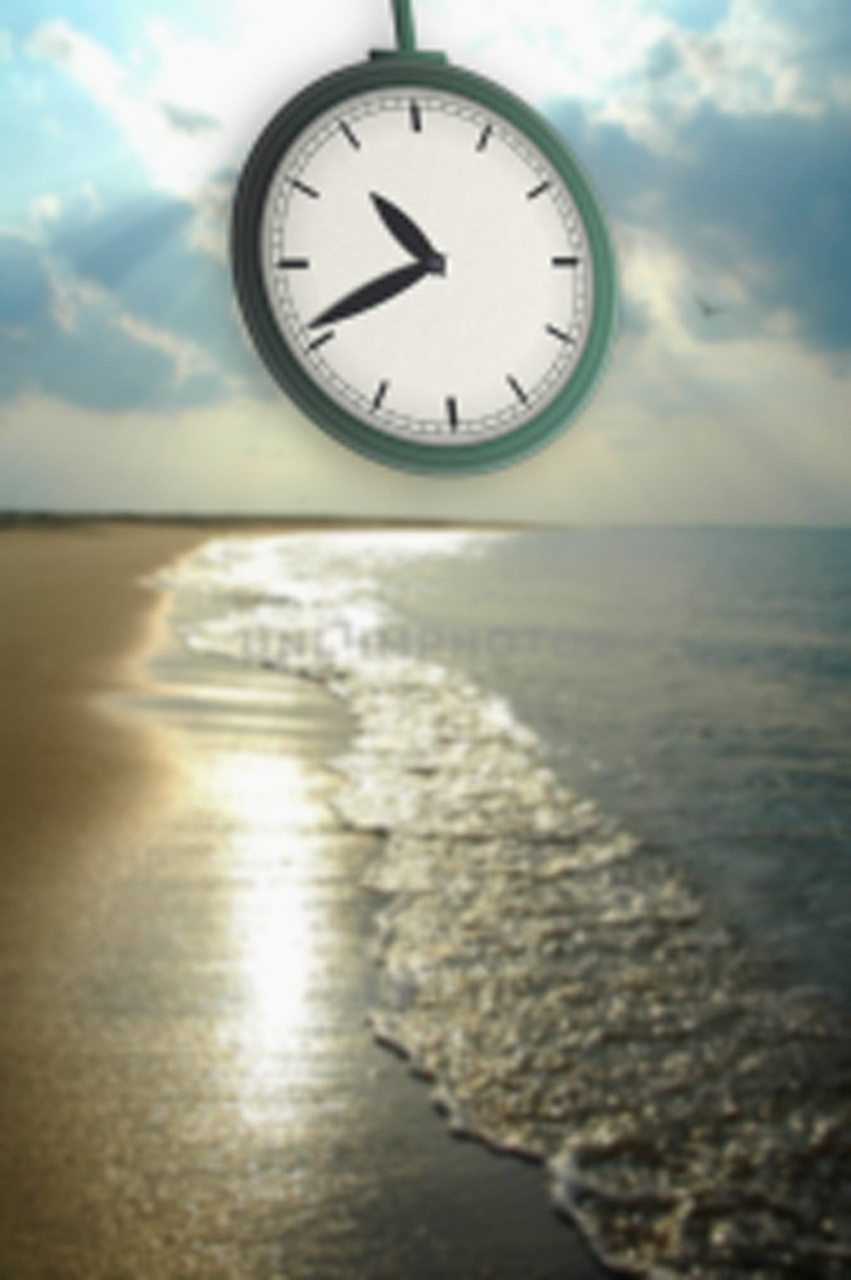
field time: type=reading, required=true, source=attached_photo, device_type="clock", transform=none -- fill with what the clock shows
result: 10:41
